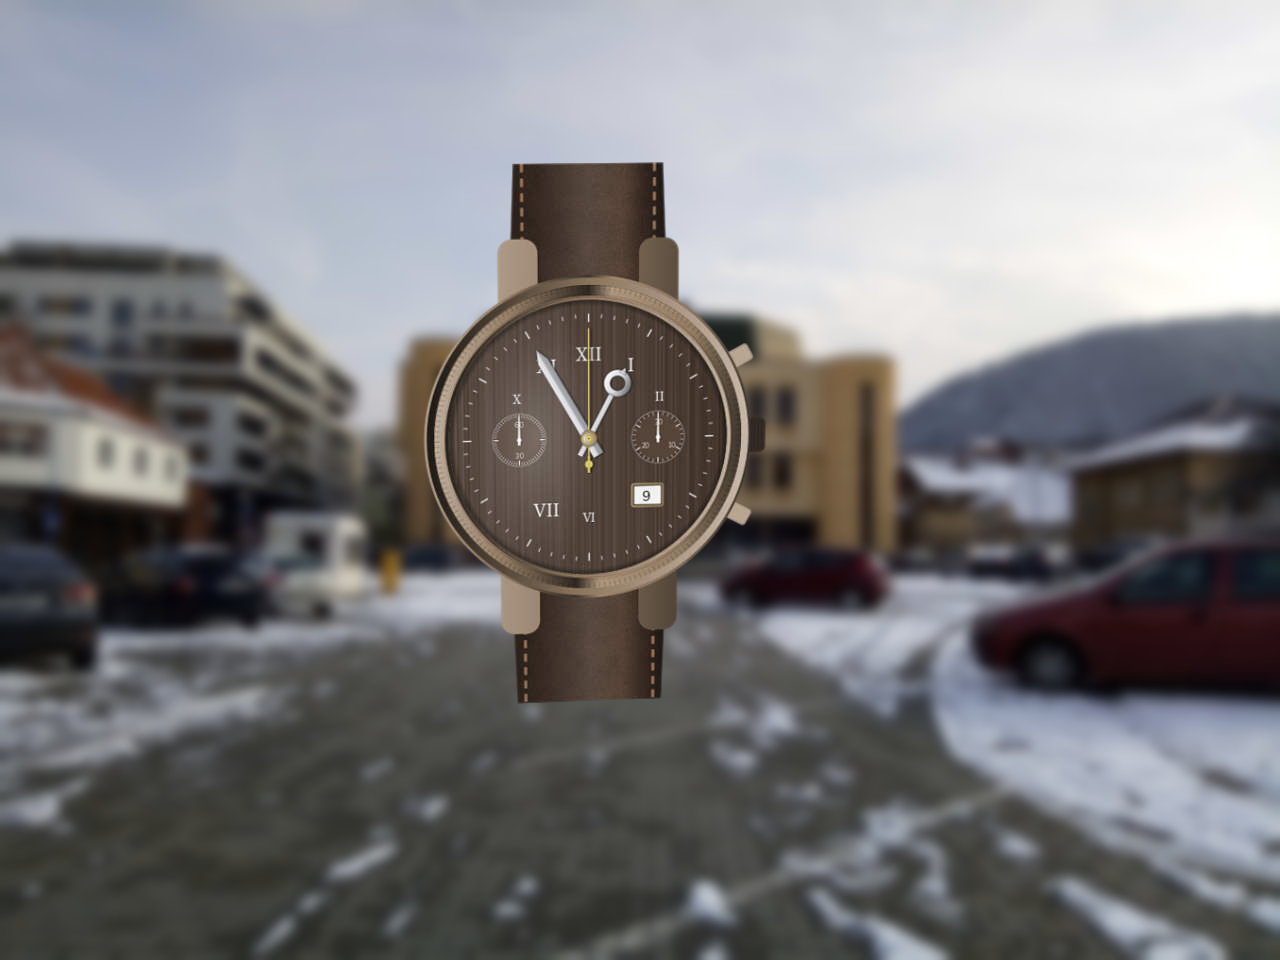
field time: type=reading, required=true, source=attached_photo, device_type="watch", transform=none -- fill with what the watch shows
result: 12:55
